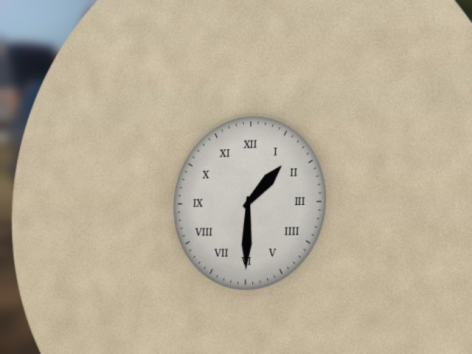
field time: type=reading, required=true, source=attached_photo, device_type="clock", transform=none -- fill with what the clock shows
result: 1:30
